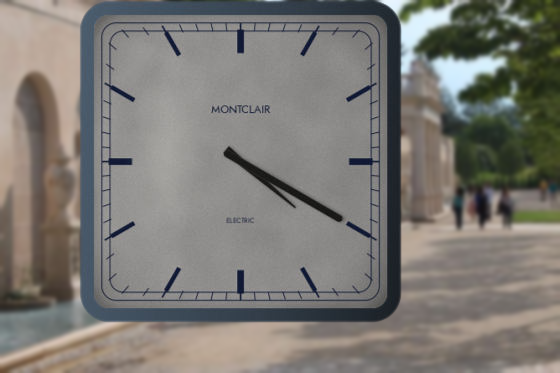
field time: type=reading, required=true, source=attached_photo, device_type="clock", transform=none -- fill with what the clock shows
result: 4:20
